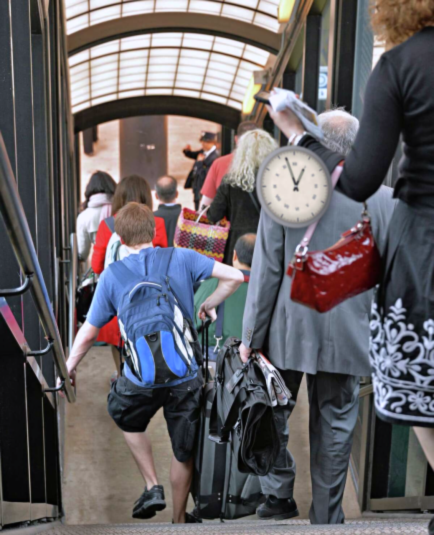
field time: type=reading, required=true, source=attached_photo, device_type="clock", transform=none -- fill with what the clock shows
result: 12:57
